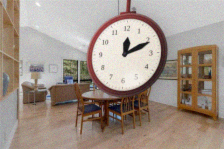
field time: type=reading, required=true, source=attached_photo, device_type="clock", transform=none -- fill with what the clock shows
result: 12:11
